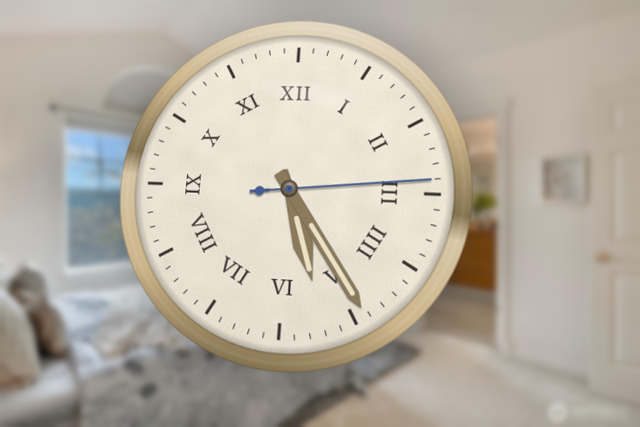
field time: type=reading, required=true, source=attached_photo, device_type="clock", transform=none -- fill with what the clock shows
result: 5:24:14
